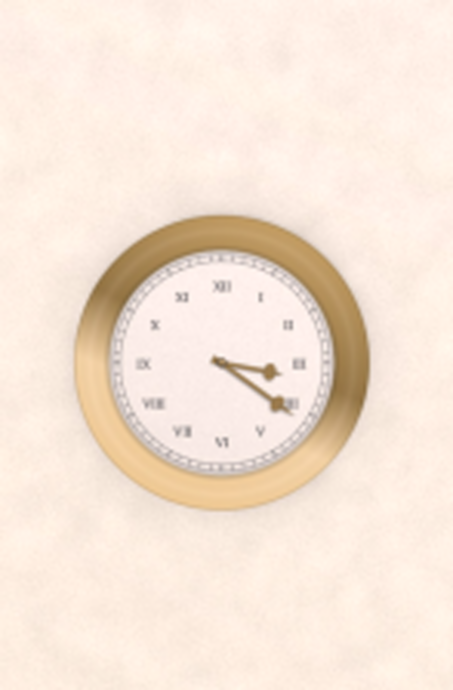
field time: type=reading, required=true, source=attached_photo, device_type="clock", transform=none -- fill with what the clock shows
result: 3:21
